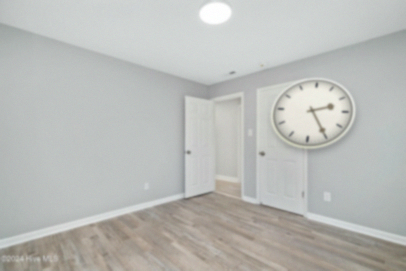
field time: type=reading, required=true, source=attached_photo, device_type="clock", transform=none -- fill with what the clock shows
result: 2:25
